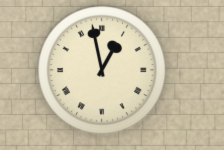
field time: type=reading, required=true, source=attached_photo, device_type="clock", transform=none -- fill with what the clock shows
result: 12:58
